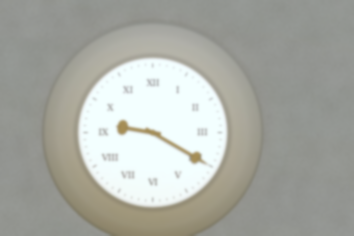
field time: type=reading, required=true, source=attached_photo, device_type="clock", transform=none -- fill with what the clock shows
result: 9:20
